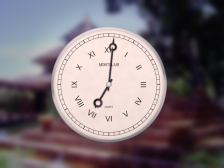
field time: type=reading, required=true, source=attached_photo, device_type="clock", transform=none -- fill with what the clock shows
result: 7:01
